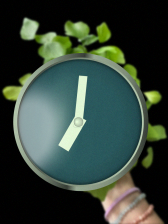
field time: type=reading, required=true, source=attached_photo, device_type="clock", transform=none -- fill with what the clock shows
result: 7:01
